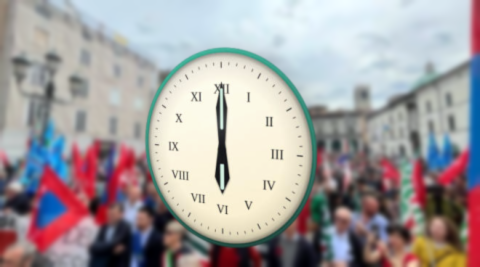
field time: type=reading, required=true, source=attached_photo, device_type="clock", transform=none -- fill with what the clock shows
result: 6:00
